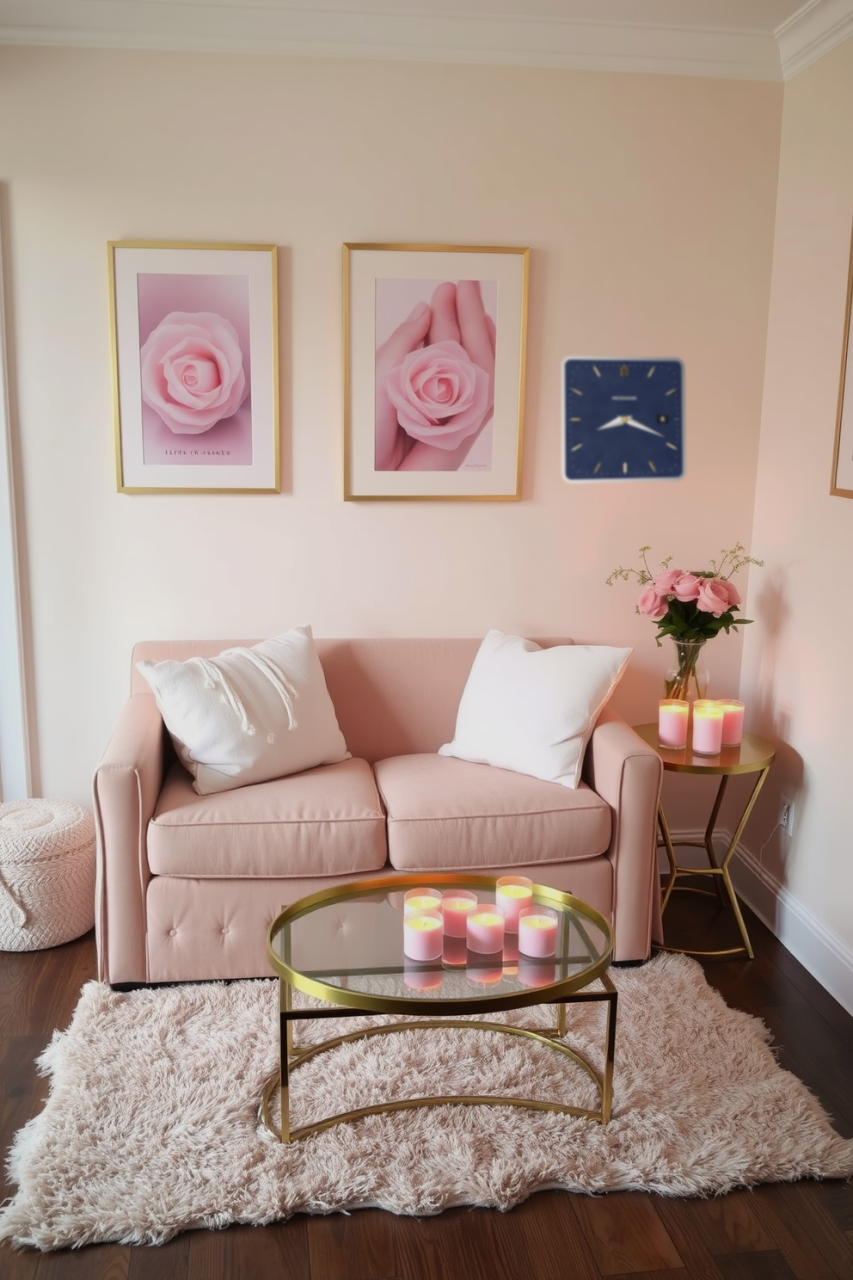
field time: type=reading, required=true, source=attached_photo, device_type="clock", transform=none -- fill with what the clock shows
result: 8:19
